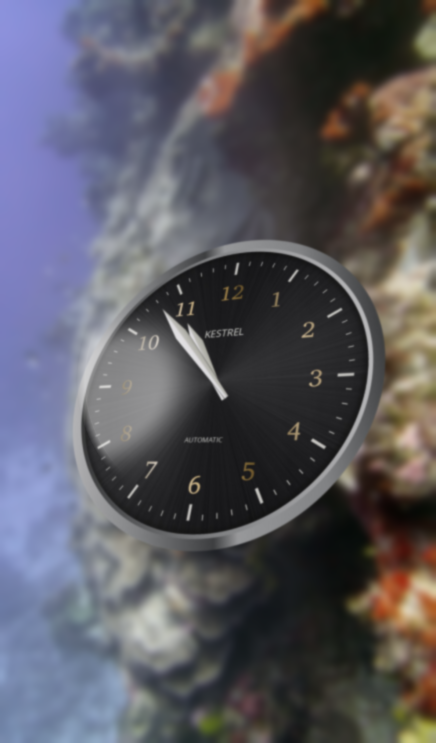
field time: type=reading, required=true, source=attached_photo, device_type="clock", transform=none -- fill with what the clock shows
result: 10:53
